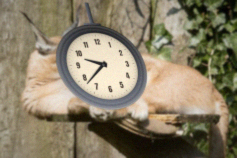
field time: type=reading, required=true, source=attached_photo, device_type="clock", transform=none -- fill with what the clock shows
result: 9:38
